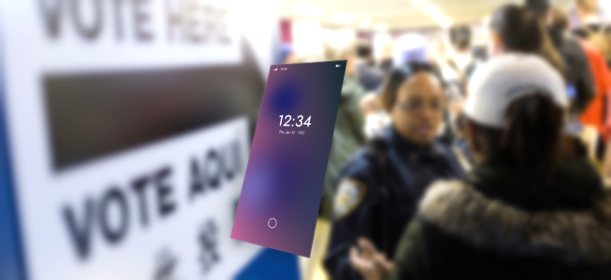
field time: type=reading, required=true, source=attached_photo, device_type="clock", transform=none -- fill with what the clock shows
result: 12:34
